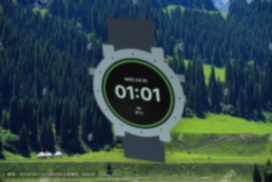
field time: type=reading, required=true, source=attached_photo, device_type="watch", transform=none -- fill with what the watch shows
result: 1:01
